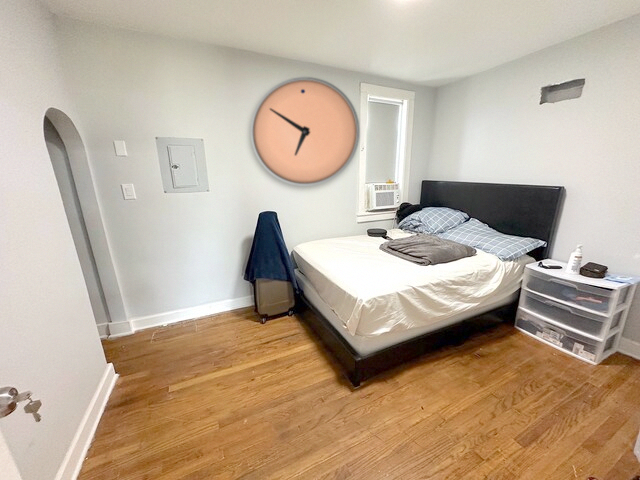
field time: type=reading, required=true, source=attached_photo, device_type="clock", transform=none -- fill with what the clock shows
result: 6:51
